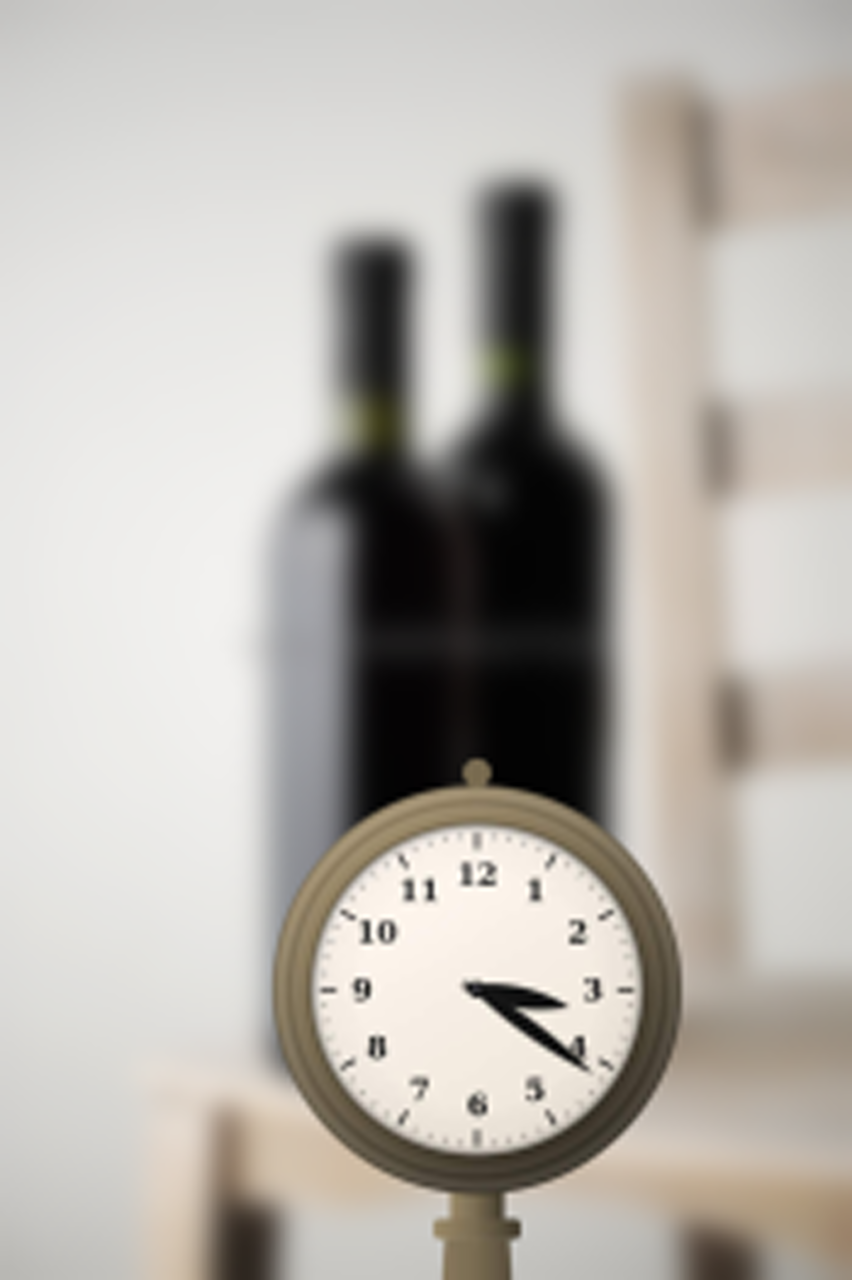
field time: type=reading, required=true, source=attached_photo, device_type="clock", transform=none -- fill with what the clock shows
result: 3:21
